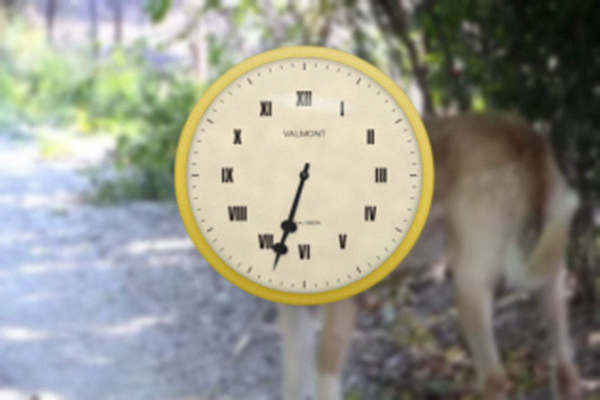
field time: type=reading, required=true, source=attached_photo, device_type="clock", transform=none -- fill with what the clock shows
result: 6:33
